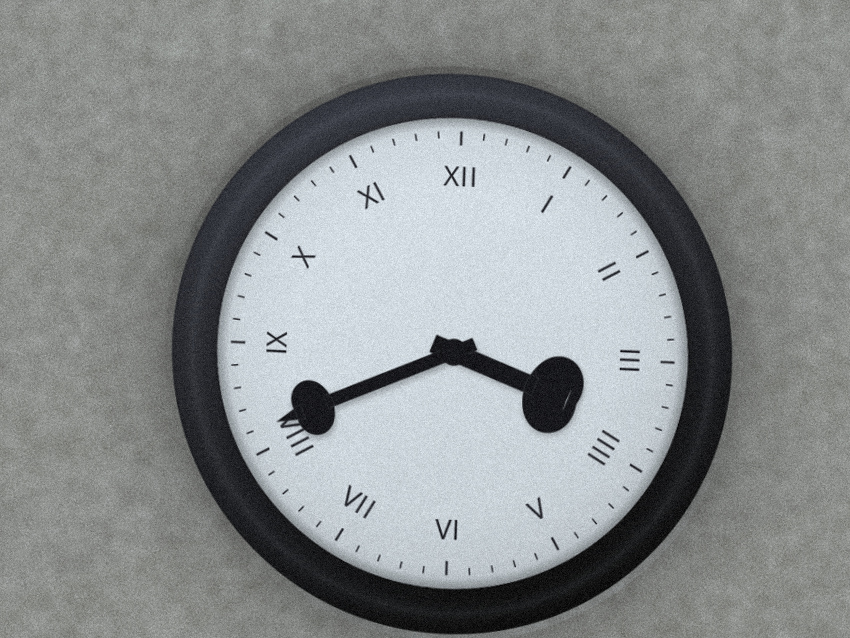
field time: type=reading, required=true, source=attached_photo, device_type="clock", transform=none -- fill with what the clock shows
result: 3:41
